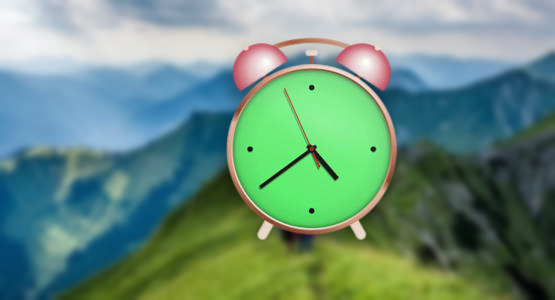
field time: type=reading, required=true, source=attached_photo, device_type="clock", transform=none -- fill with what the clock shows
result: 4:38:56
